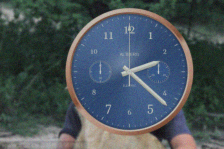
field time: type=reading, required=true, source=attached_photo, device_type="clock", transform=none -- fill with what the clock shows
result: 2:22
